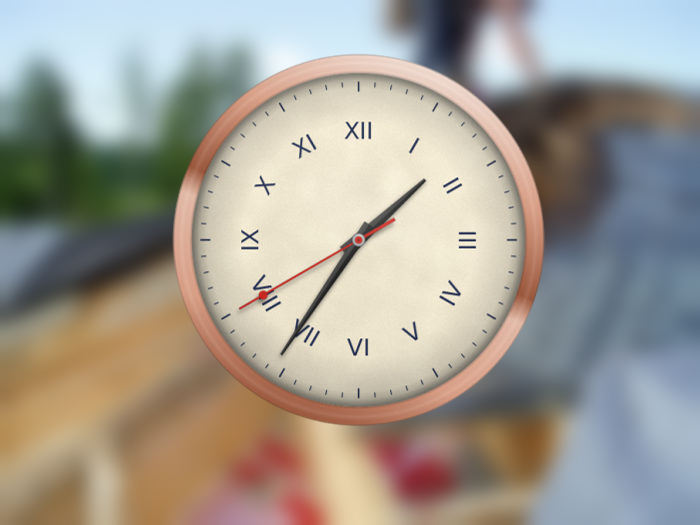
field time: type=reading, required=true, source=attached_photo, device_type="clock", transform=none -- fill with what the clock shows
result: 1:35:40
